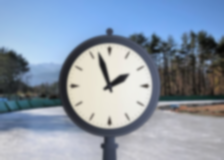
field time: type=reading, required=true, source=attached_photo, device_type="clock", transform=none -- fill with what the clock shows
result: 1:57
